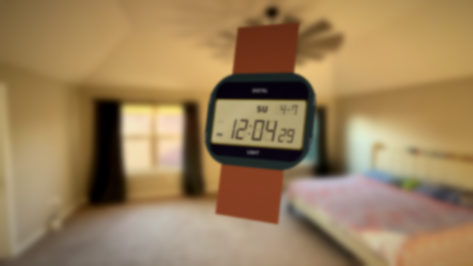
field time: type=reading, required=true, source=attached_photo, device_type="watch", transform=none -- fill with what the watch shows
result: 12:04:29
